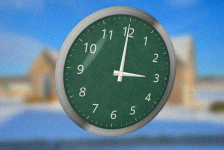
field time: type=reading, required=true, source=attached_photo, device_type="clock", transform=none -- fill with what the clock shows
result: 3:00
